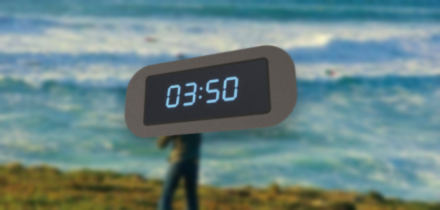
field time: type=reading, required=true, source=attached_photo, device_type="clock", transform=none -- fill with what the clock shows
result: 3:50
